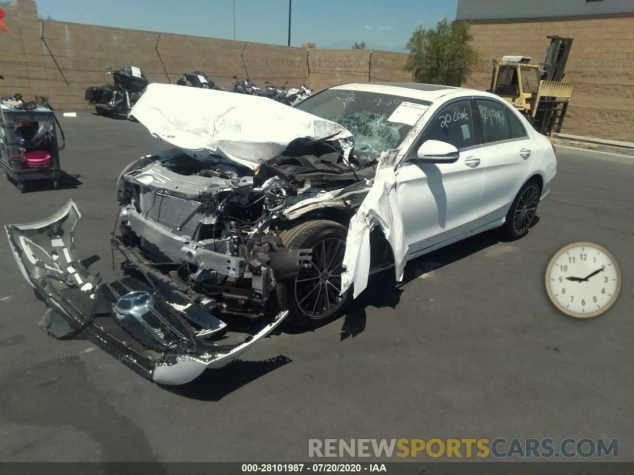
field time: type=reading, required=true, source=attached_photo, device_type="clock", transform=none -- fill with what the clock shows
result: 9:10
